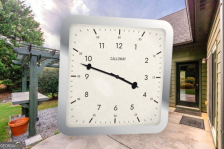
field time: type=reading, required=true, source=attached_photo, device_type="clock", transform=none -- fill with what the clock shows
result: 3:48
